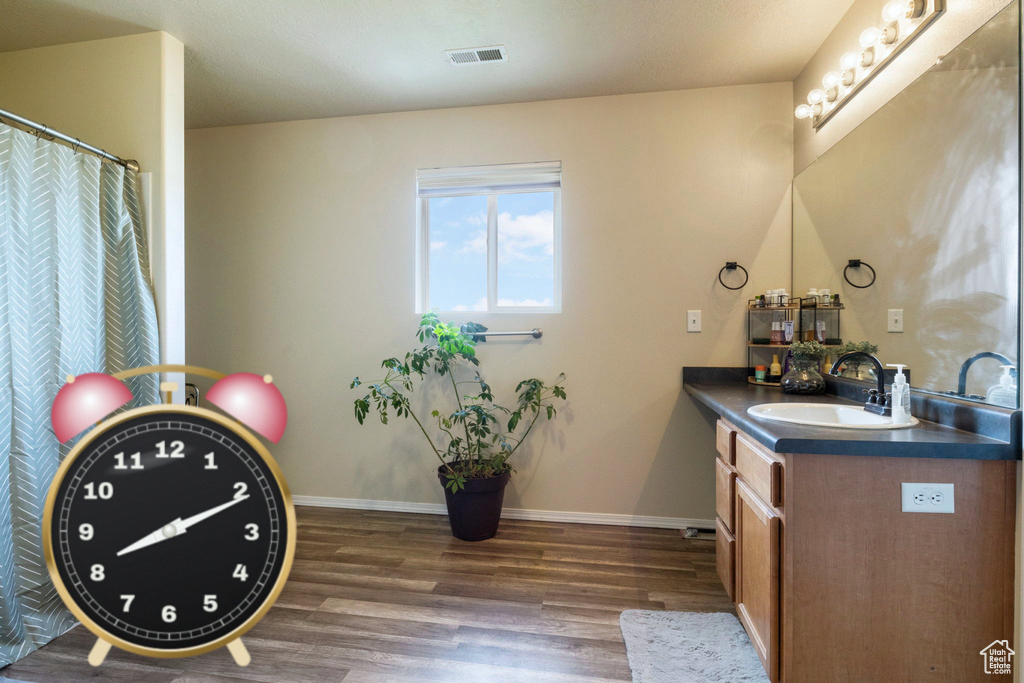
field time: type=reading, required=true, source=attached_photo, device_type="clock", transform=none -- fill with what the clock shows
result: 8:11
